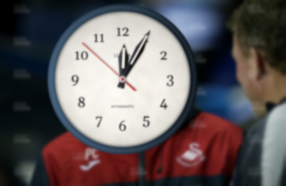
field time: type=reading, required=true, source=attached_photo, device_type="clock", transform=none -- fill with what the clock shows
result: 12:04:52
